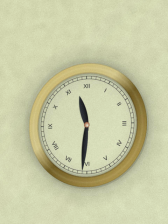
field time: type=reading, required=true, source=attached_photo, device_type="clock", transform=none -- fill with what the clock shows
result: 11:31
